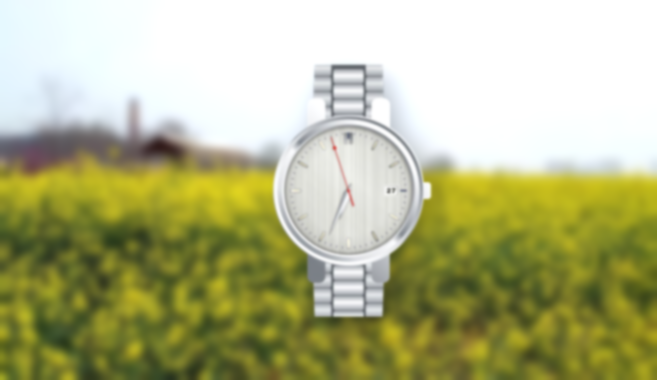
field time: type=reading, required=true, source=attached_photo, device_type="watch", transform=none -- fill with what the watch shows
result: 6:33:57
